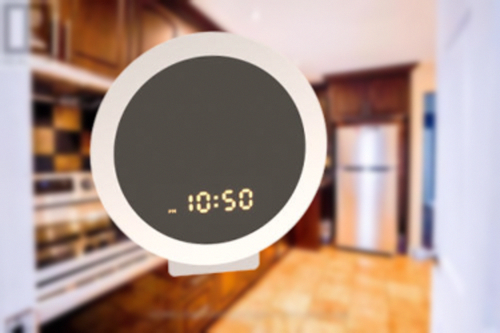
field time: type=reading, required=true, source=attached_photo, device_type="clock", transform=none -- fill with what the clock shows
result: 10:50
